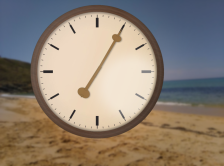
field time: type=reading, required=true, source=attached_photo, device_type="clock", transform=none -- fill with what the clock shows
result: 7:05
